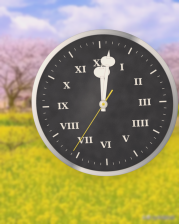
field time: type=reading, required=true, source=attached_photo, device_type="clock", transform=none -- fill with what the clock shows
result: 12:01:36
